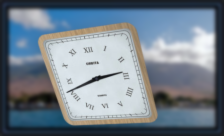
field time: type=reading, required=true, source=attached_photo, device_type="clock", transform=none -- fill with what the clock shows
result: 2:42
